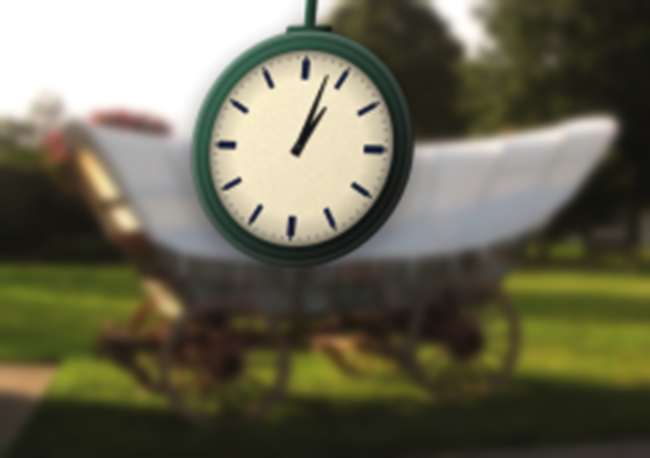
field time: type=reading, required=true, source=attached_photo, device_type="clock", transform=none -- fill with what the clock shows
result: 1:03
